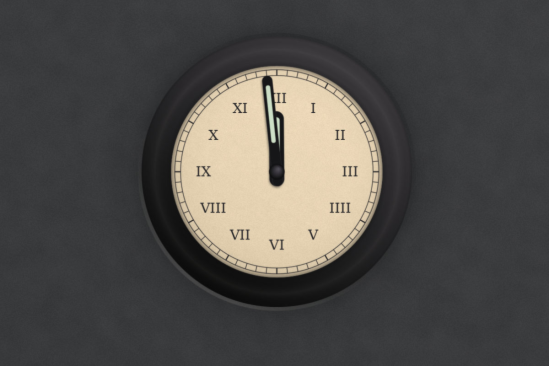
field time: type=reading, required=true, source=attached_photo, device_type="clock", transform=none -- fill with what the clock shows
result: 11:59
